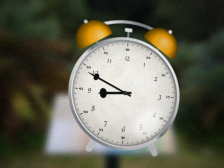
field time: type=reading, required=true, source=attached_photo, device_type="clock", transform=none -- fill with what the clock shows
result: 8:49
